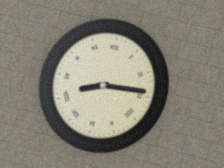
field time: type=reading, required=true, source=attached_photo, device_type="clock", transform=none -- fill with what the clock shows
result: 8:14
